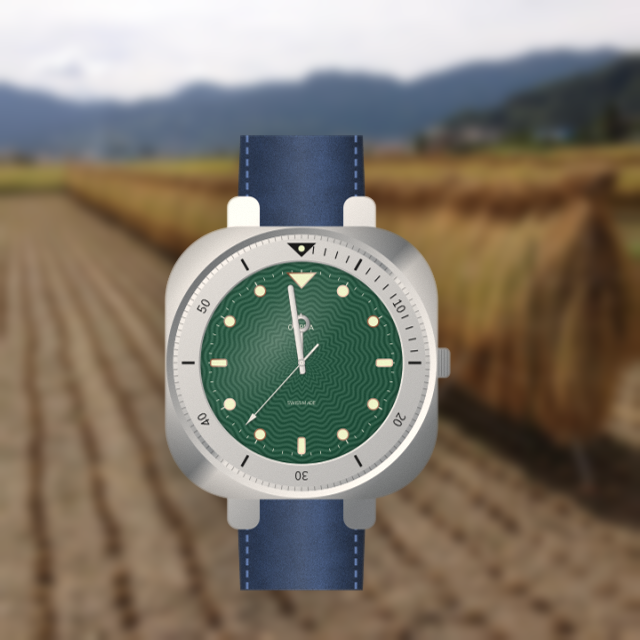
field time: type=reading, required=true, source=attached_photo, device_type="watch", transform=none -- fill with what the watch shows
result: 11:58:37
